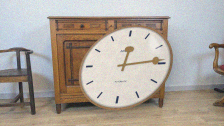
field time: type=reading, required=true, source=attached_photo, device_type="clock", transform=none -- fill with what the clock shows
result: 12:14
